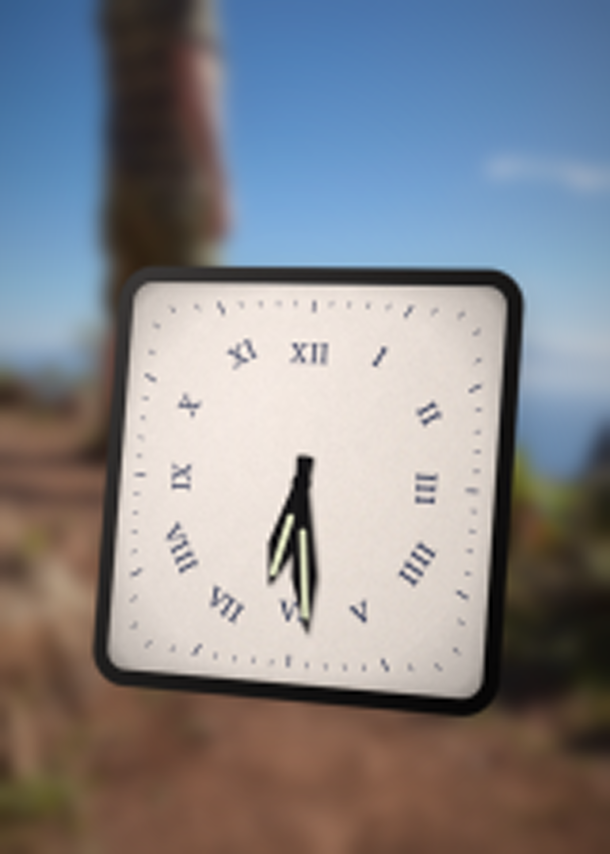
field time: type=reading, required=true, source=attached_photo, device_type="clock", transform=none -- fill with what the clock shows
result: 6:29
